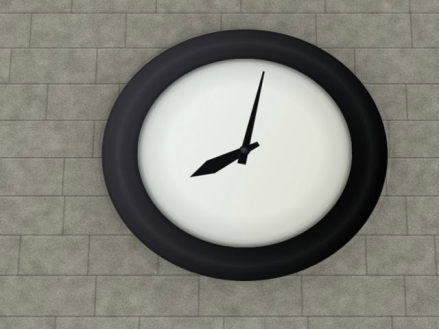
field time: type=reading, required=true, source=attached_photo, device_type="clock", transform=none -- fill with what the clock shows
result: 8:02
